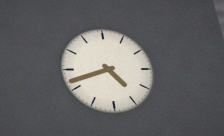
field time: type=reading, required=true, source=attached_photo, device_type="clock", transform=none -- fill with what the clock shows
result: 4:42
